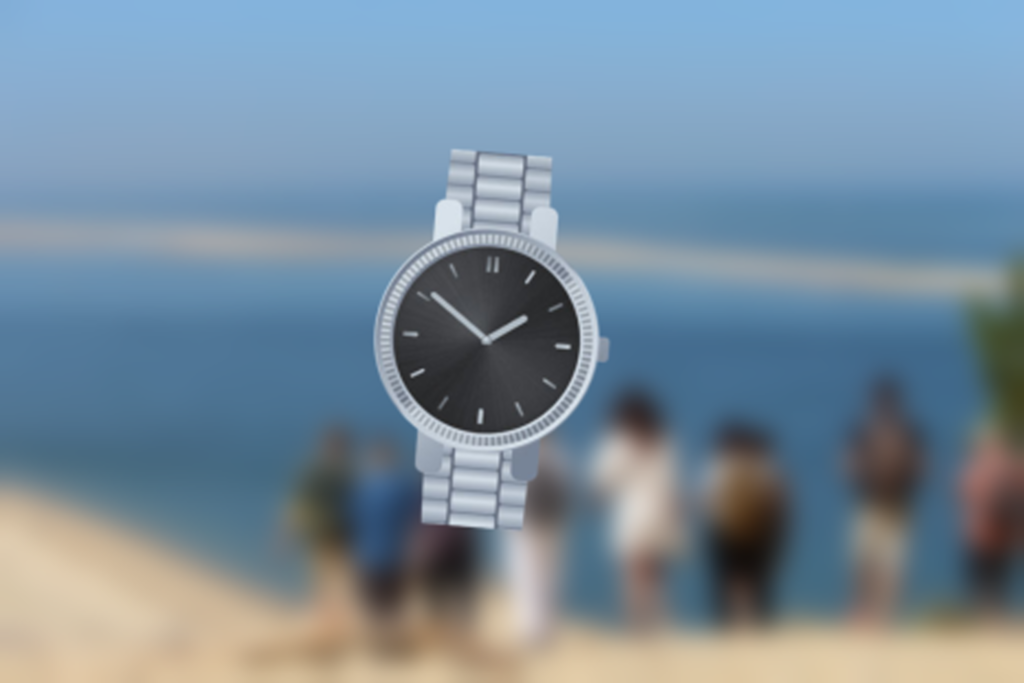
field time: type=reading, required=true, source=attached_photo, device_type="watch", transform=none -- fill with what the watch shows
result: 1:51
